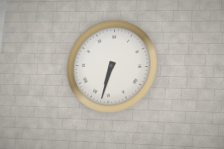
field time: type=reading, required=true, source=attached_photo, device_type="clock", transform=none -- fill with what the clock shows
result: 6:32
